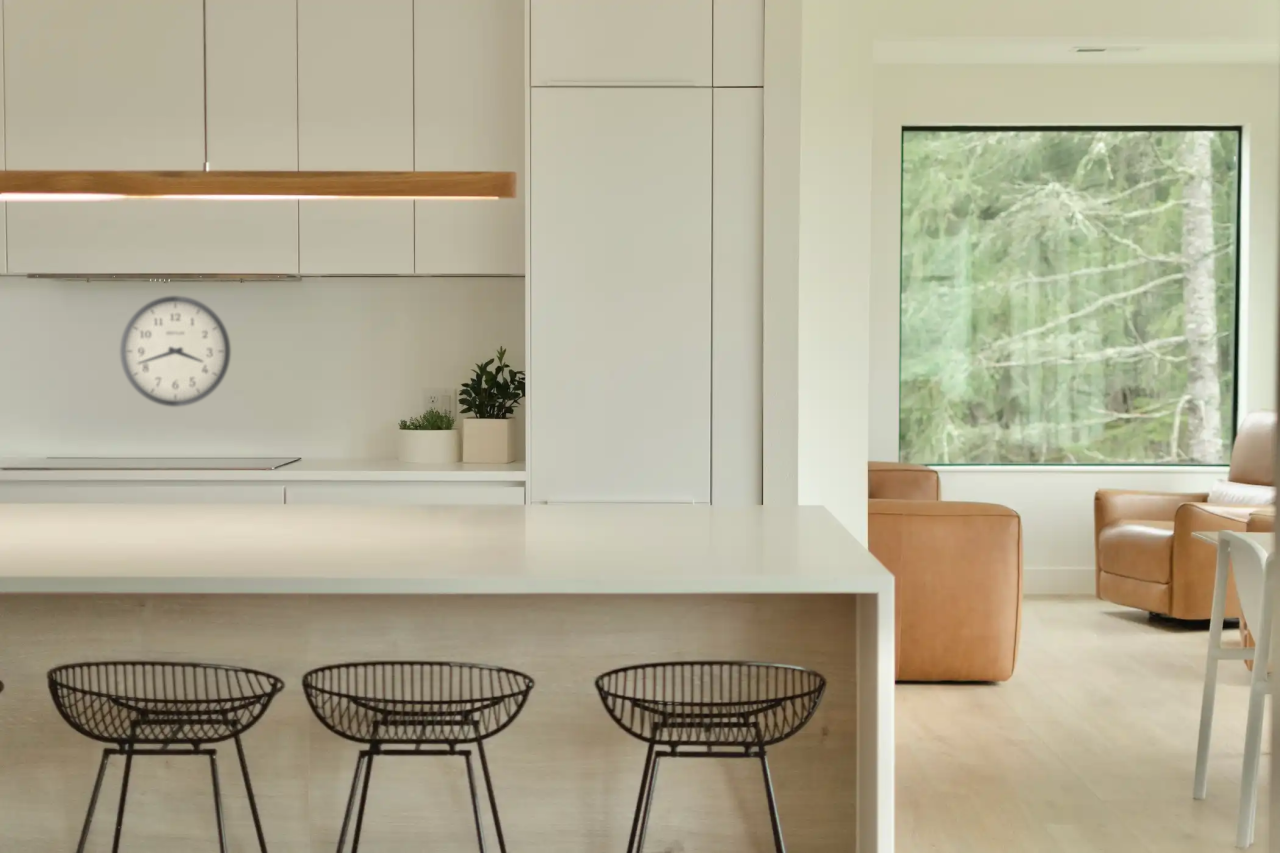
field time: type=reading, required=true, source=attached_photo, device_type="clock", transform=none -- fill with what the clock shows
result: 3:42
